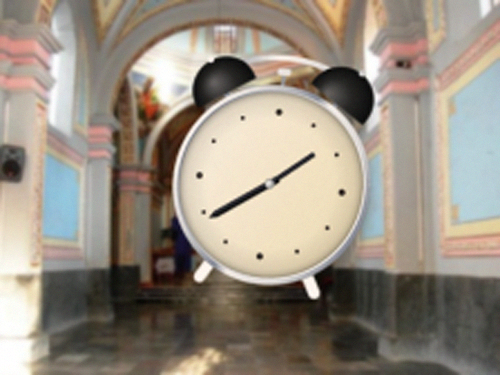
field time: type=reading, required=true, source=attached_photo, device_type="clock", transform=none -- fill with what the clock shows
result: 1:39
